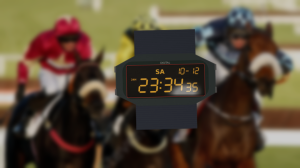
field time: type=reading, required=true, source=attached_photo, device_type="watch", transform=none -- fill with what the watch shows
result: 23:34:35
